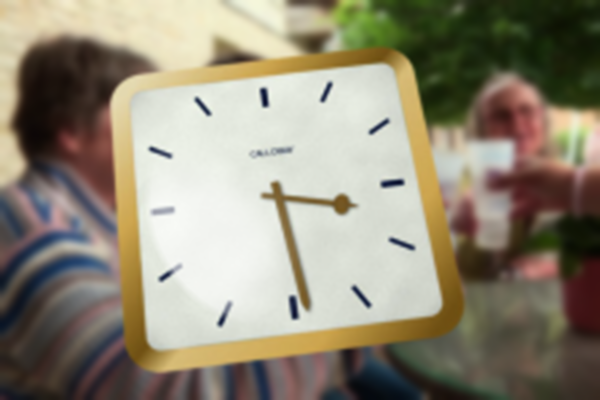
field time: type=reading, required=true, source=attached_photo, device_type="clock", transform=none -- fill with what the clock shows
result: 3:29
